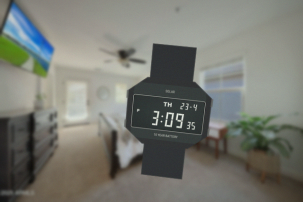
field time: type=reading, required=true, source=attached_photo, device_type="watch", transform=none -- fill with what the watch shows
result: 3:09:35
